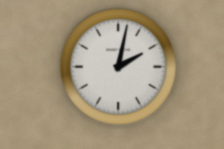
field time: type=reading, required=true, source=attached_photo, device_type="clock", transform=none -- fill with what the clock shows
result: 2:02
